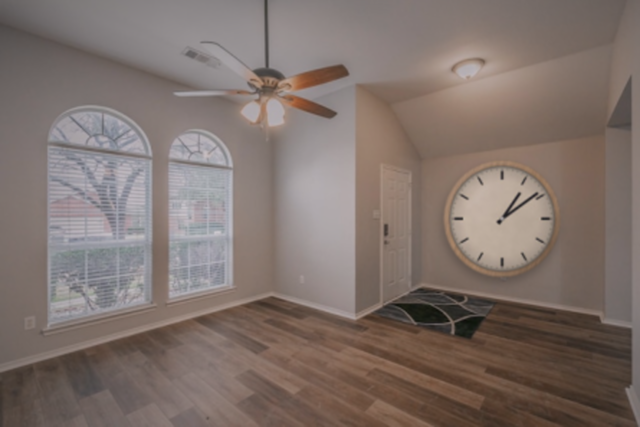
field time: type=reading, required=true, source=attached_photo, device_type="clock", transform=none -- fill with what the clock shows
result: 1:09
